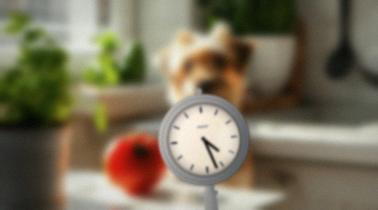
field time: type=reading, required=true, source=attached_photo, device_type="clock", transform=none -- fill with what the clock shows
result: 4:27
